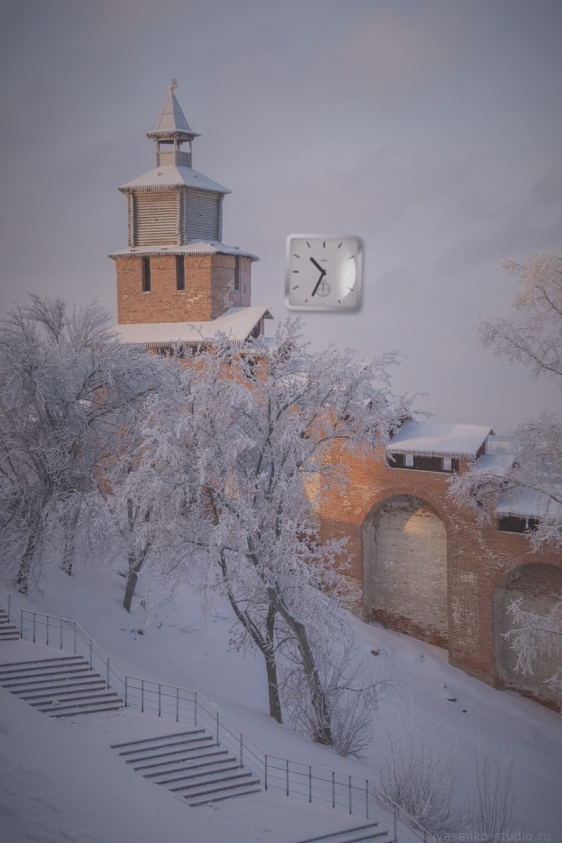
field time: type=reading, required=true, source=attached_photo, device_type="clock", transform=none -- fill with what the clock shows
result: 10:34
